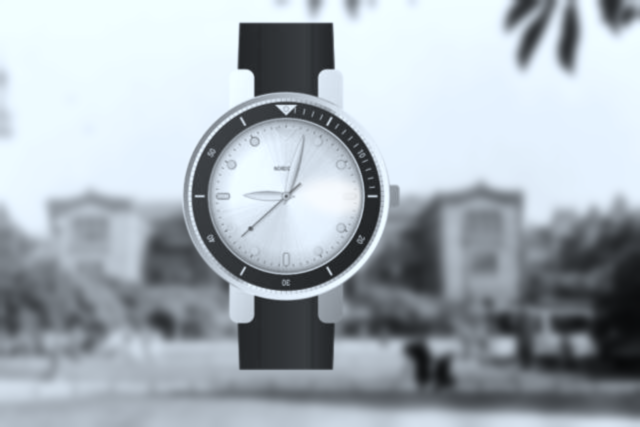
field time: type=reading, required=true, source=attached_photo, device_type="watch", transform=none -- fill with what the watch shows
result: 9:02:38
